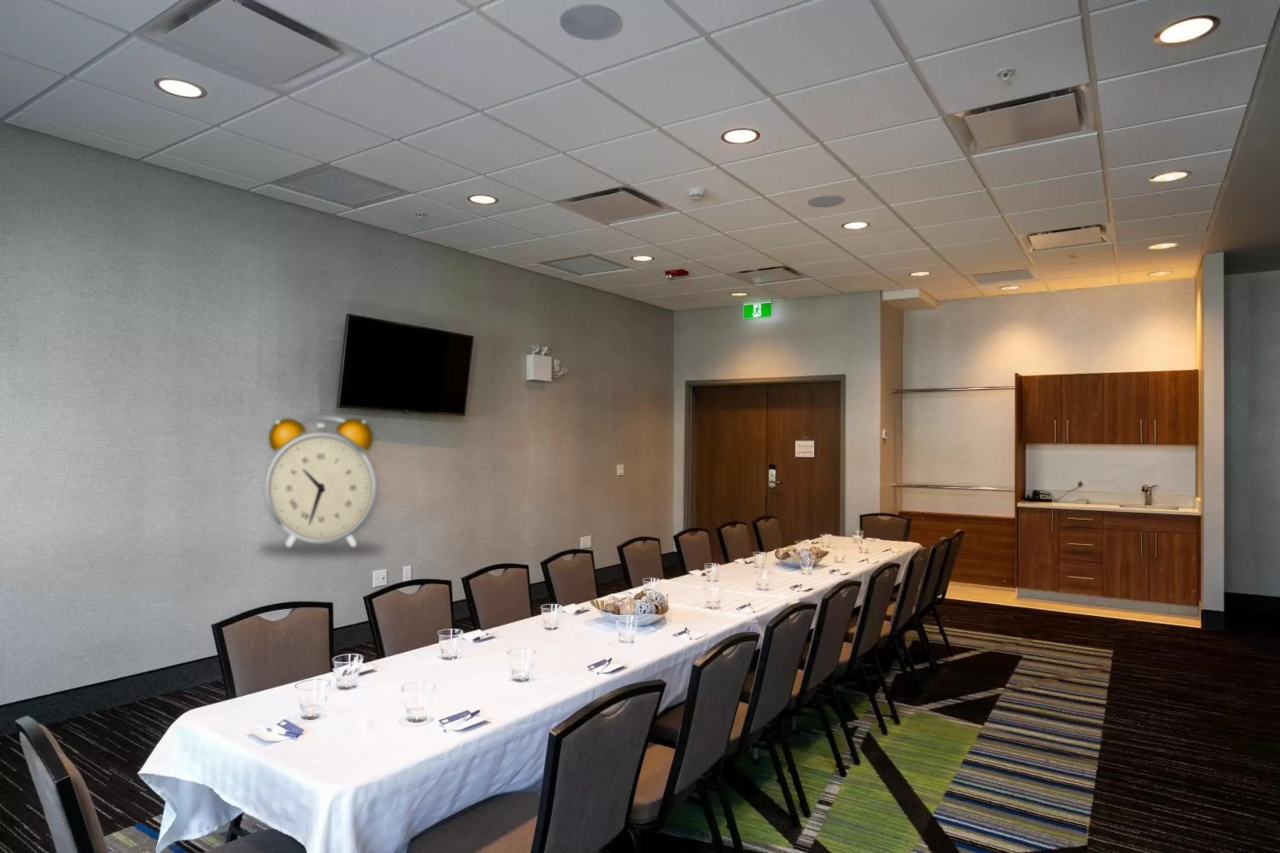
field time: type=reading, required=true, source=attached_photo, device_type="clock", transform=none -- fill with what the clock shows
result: 10:33
